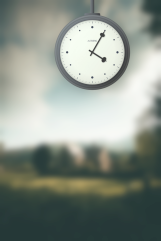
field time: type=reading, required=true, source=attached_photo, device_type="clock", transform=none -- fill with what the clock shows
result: 4:05
